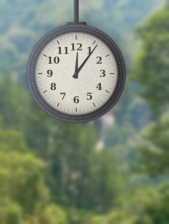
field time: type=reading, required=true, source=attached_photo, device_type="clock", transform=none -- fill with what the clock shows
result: 12:06
